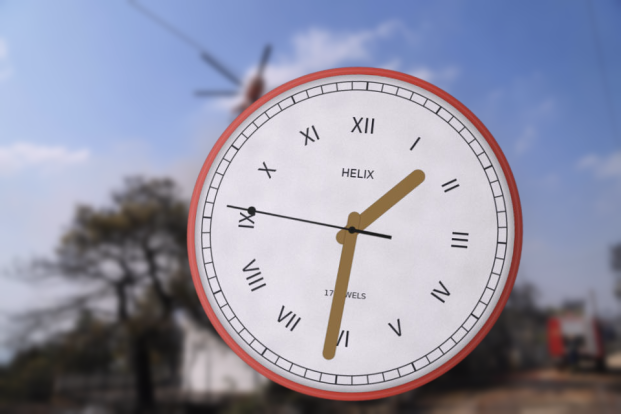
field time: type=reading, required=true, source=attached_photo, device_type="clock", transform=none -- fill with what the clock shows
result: 1:30:46
